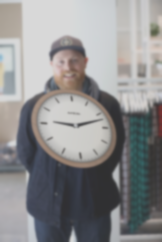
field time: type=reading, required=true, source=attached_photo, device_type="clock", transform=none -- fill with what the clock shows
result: 9:12
